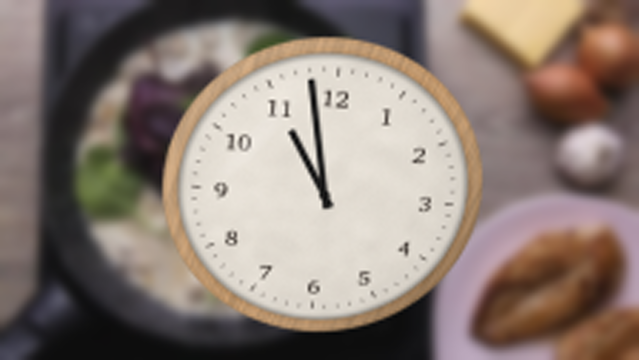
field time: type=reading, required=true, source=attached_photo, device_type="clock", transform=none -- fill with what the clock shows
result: 10:58
